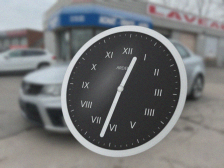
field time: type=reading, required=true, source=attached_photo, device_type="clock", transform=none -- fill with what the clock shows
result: 12:32
